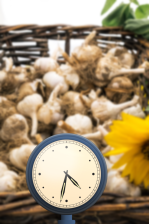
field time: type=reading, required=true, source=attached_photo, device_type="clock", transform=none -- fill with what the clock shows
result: 4:32
